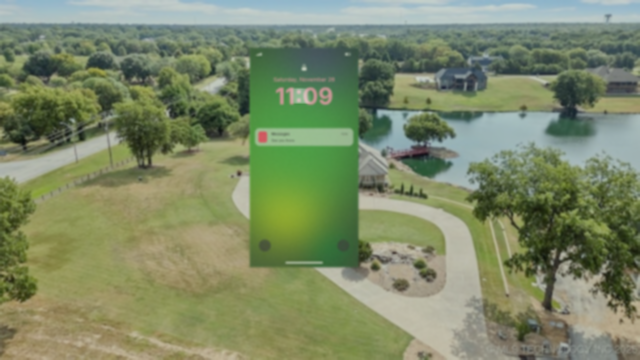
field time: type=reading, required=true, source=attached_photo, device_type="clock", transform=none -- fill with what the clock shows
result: 11:09
